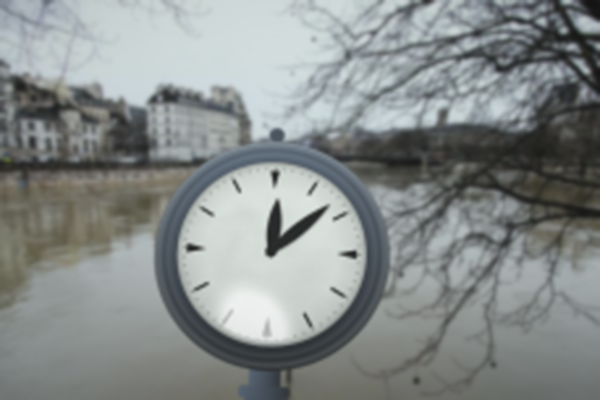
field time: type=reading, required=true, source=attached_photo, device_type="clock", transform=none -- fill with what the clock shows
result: 12:08
